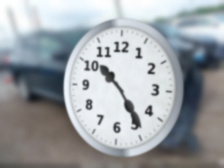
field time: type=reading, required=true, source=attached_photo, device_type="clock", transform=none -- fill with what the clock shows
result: 10:24
